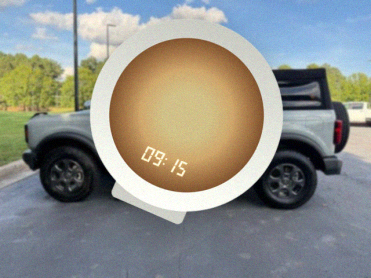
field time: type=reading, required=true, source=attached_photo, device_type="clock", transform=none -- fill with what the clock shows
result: 9:15
